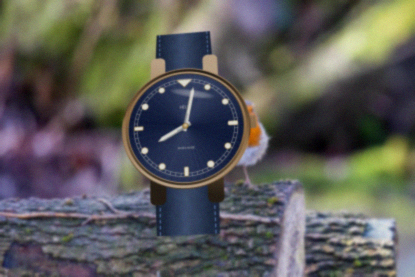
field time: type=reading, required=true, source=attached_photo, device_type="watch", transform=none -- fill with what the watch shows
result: 8:02
